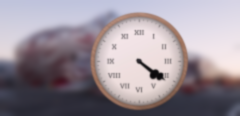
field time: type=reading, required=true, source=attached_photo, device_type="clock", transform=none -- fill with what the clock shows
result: 4:21
